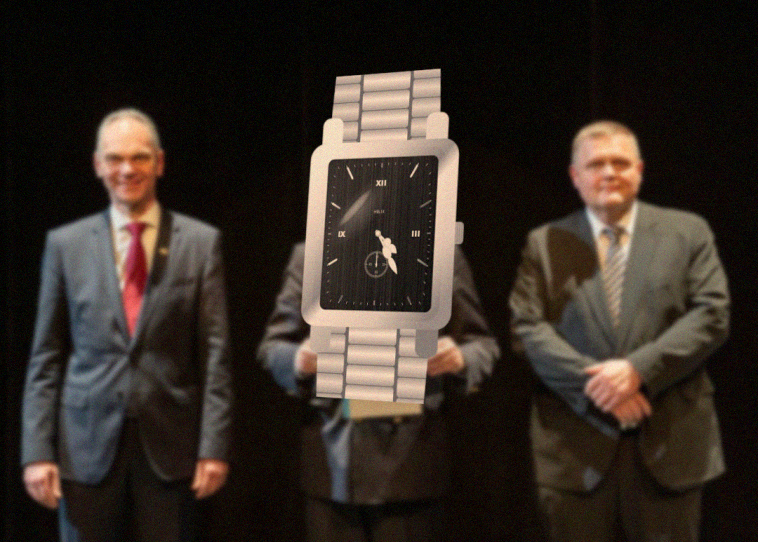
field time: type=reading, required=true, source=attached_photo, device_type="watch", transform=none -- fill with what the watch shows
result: 4:25
